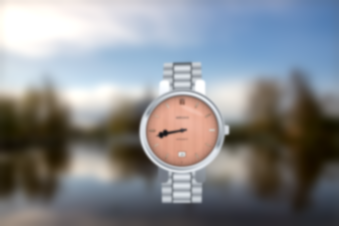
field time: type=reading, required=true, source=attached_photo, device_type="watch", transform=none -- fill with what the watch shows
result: 8:43
